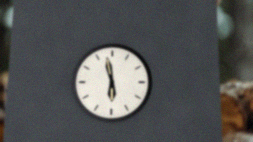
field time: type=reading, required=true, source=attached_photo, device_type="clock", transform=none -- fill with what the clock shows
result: 5:58
